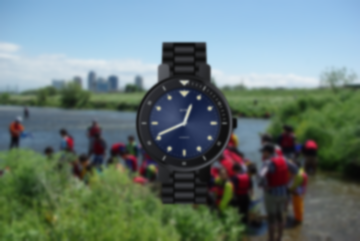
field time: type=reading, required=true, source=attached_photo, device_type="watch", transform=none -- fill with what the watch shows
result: 12:41
